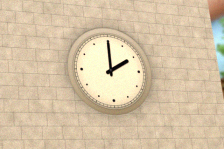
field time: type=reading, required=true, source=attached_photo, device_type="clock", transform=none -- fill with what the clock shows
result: 2:00
